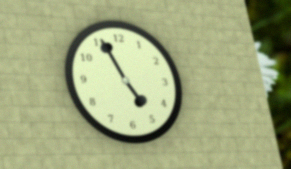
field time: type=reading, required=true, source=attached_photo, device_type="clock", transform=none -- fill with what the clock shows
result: 4:56
